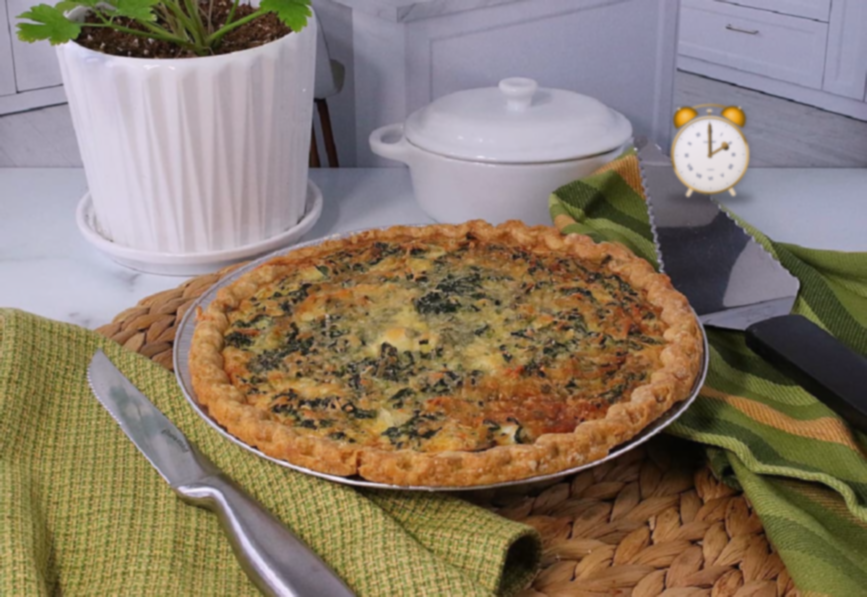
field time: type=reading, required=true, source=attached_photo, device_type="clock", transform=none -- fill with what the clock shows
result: 2:00
